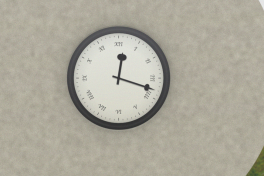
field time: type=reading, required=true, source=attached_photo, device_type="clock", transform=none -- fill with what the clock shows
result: 12:18
